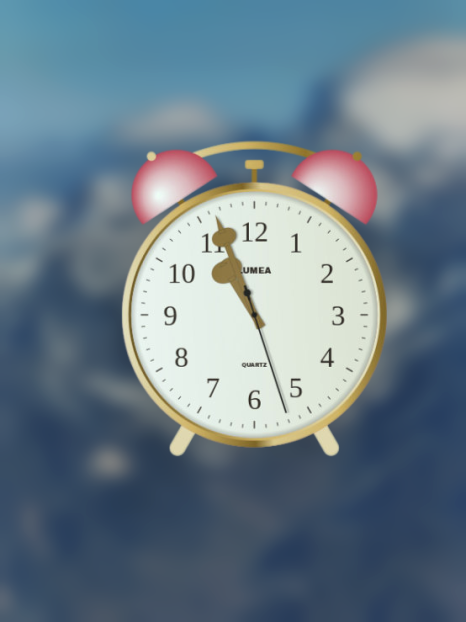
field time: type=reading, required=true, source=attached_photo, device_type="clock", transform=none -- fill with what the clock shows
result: 10:56:27
